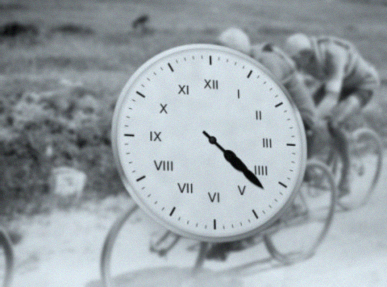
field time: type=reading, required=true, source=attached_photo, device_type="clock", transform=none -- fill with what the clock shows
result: 4:22
